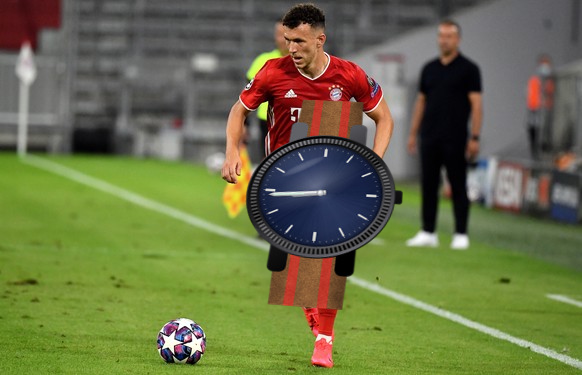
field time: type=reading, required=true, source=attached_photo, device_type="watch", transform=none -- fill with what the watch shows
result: 8:44
